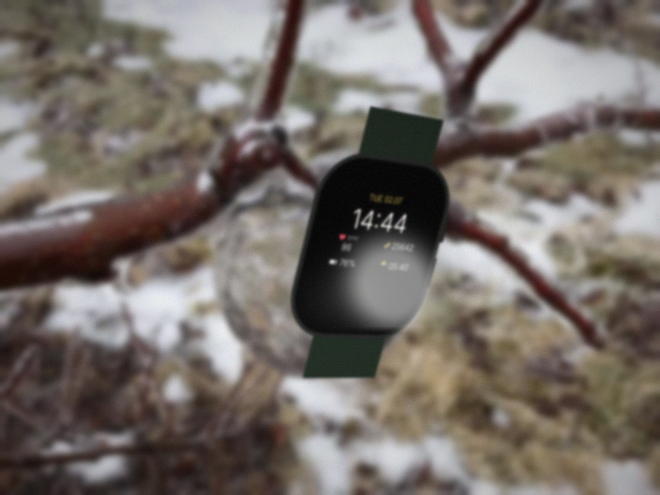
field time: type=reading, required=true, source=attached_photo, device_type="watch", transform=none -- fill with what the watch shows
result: 14:44
